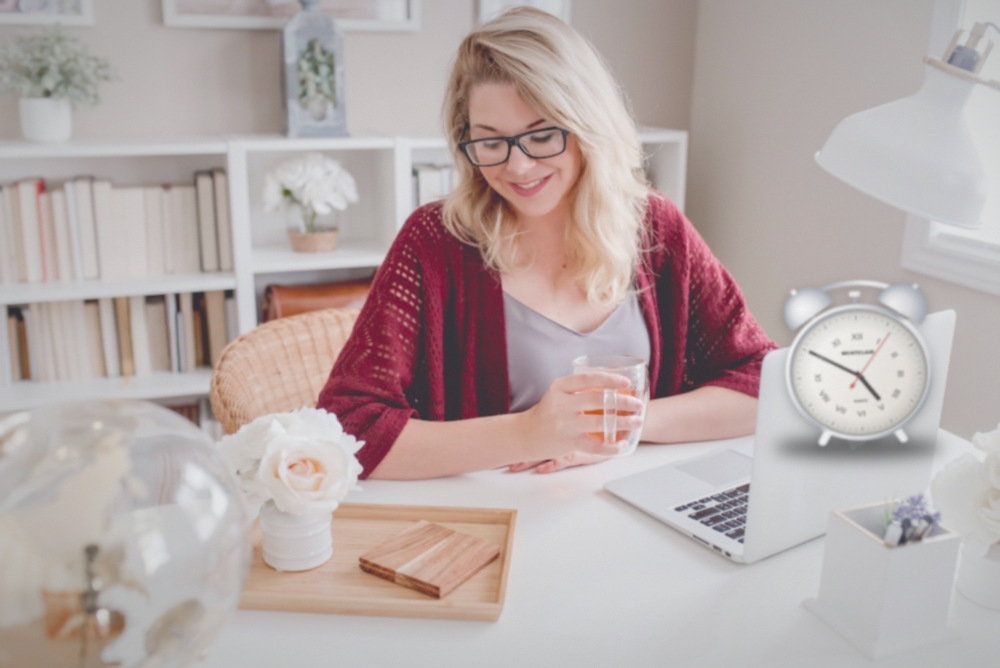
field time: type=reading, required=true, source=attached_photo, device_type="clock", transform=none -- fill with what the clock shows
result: 4:50:06
